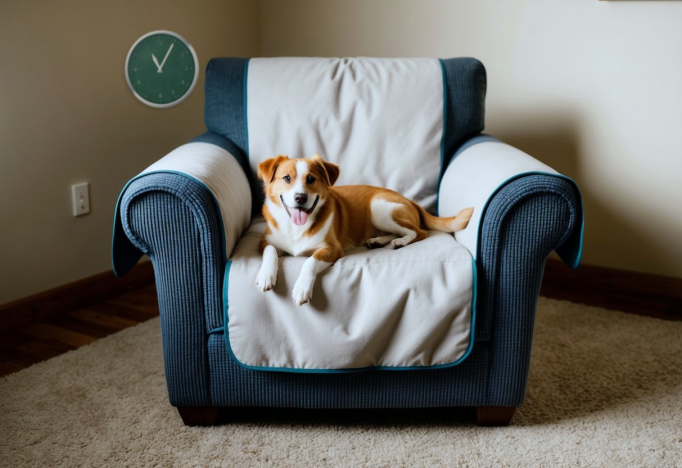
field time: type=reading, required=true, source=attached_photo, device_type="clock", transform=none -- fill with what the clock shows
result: 11:05
